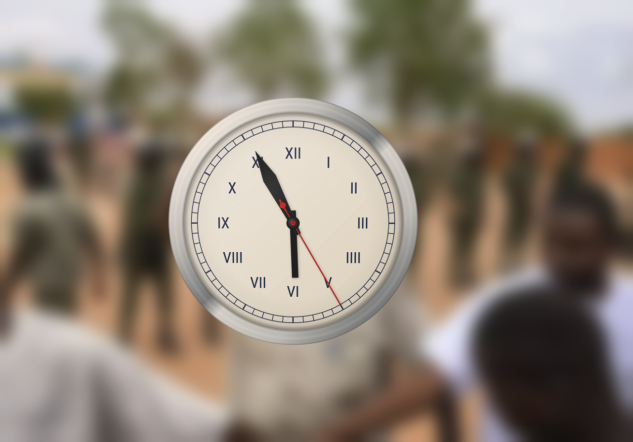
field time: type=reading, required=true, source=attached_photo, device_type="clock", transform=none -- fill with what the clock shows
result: 5:55:25
